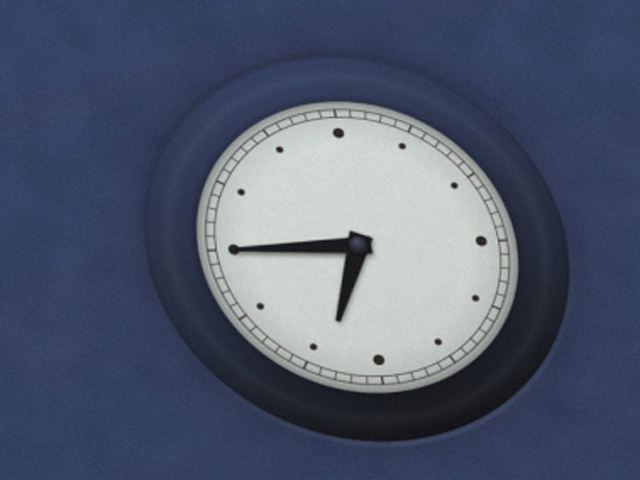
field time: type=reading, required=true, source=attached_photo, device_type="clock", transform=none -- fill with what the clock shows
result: 6:45
